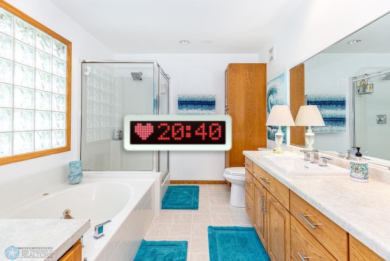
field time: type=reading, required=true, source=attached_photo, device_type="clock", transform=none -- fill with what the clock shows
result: 20:40
